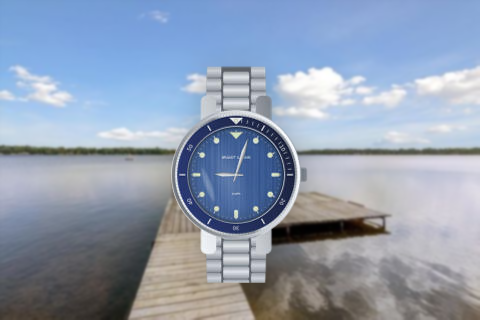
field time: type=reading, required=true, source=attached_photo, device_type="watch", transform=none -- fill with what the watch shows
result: 9:03
